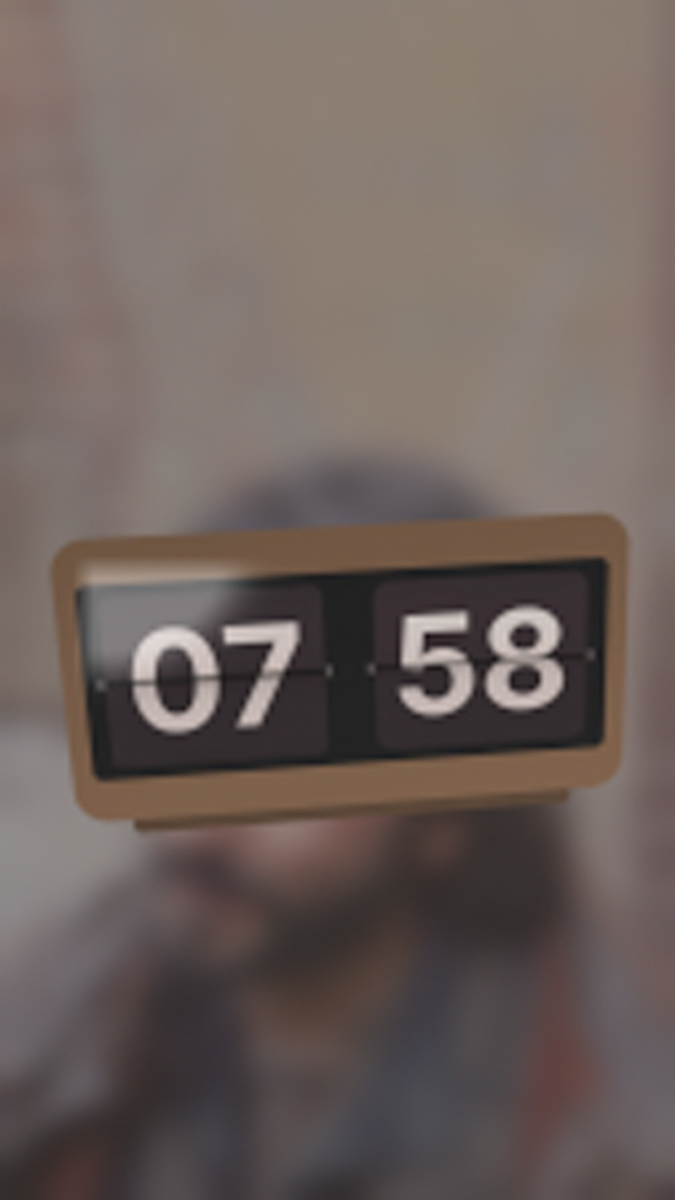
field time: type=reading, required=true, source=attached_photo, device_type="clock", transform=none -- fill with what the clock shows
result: 7:58
